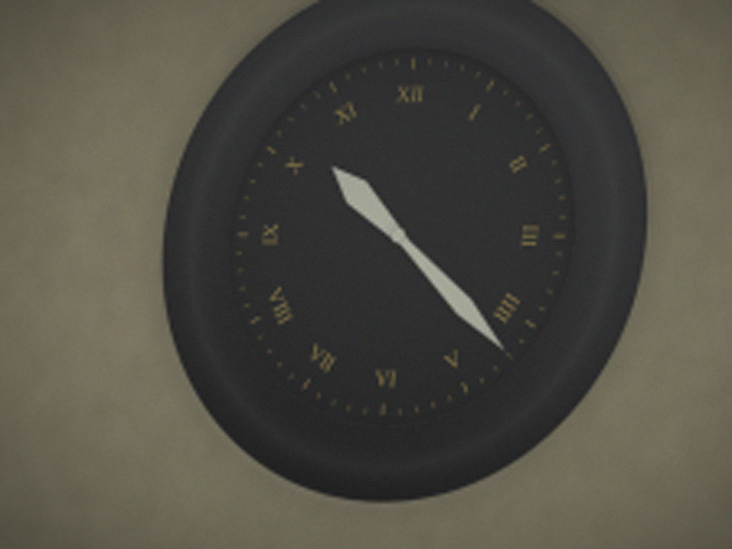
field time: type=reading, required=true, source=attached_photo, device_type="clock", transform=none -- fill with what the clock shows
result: 10:22
